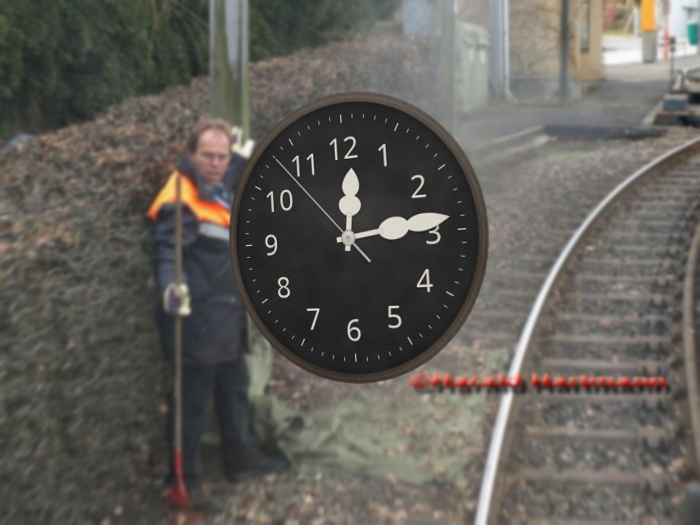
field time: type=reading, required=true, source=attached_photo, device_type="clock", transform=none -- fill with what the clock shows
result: 12:13:53
